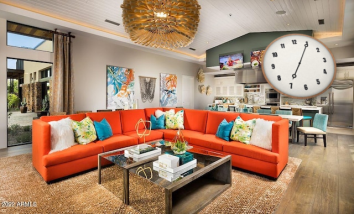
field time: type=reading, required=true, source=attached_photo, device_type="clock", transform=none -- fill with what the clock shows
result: 7:05
